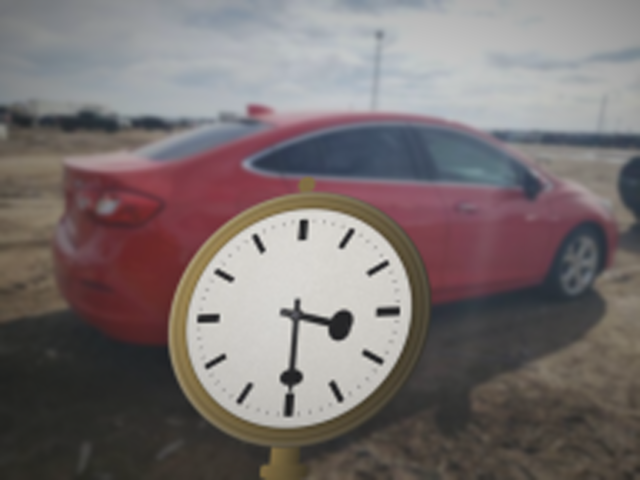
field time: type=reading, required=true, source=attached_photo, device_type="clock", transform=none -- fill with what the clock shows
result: 3:30
